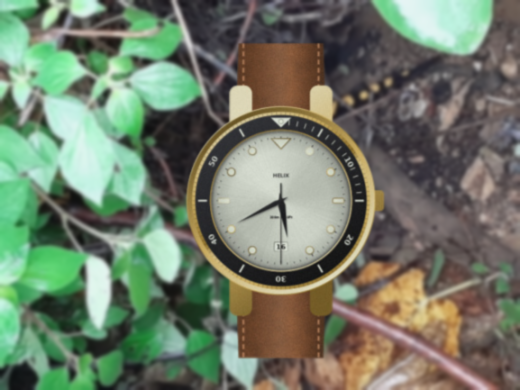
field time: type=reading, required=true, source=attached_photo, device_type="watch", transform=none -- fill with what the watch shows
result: 5:40:30
